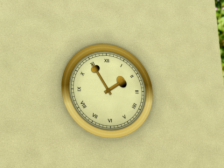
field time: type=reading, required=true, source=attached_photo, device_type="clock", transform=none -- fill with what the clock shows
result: 1:55
